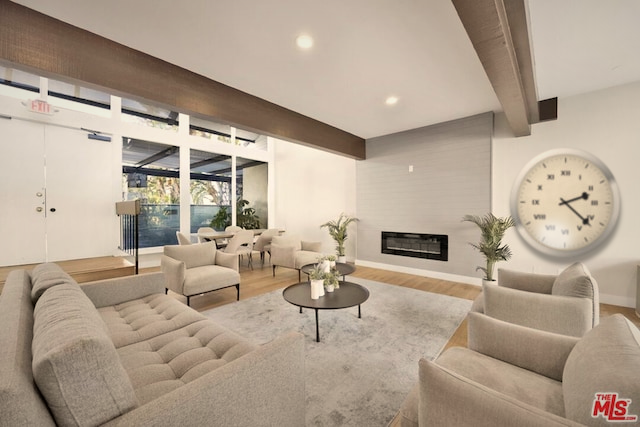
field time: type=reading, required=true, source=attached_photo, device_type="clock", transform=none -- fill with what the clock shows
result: 2:22
